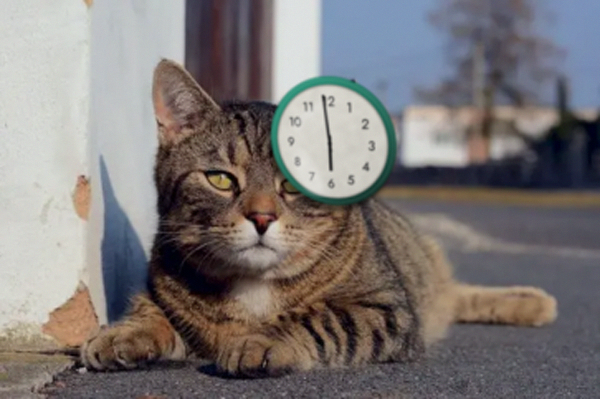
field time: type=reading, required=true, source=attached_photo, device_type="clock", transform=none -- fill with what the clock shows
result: 5:59
